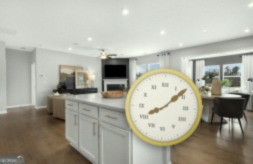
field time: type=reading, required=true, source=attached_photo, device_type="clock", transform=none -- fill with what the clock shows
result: 8:08
